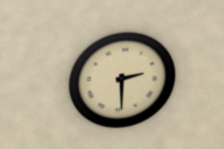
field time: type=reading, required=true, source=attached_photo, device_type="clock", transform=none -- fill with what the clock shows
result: 2:29
